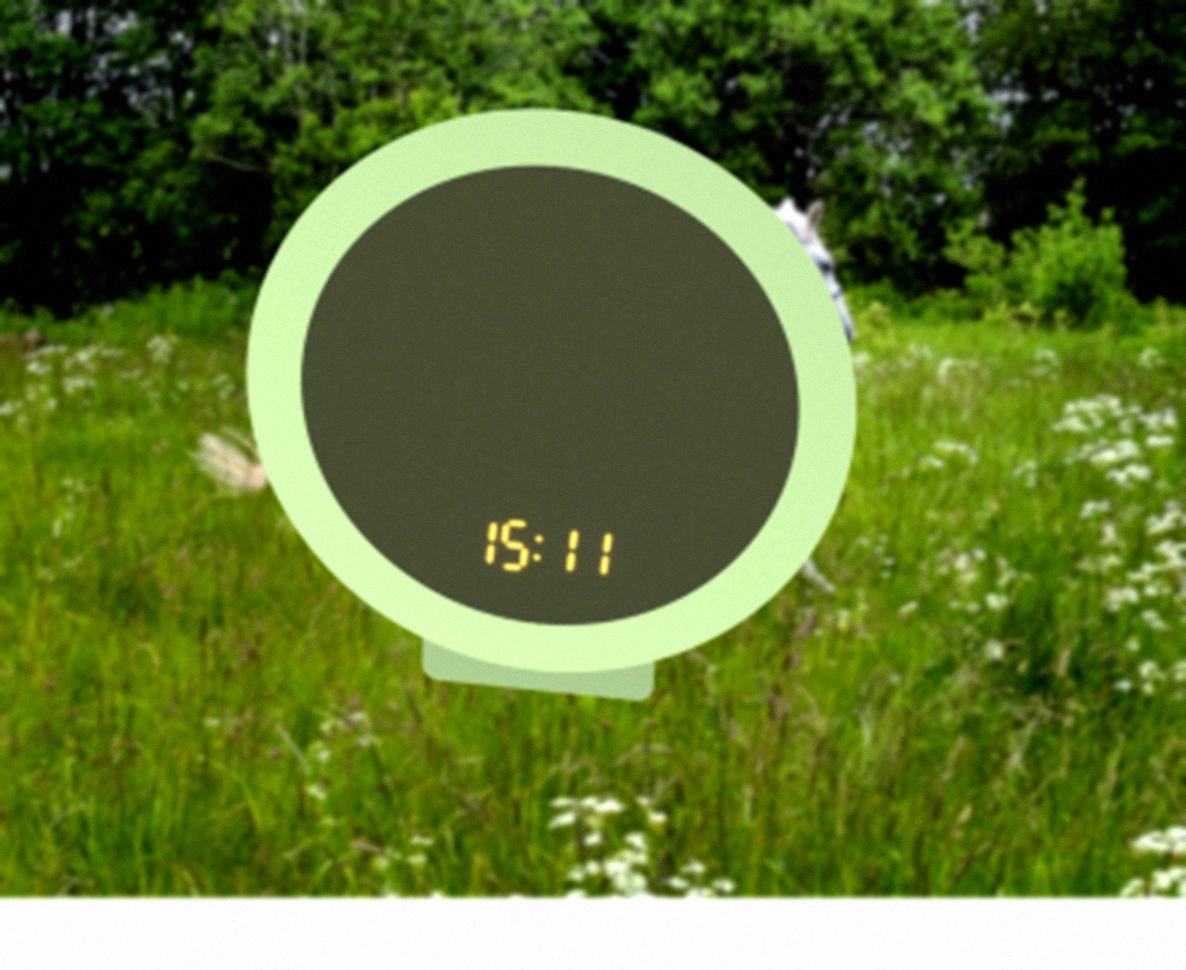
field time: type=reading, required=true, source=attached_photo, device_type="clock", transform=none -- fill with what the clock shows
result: 15:11
